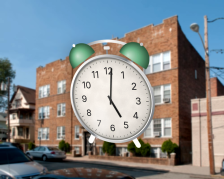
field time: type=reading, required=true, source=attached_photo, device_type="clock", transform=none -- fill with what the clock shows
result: 5:01
